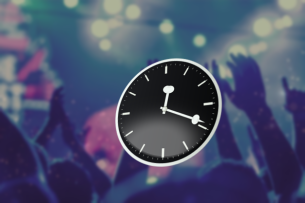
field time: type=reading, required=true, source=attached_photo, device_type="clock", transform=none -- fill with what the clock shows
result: 12:19
